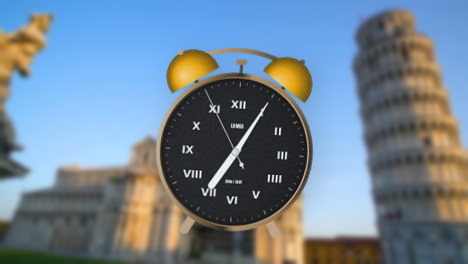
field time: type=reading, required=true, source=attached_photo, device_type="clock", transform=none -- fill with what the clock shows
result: 7:04:55
